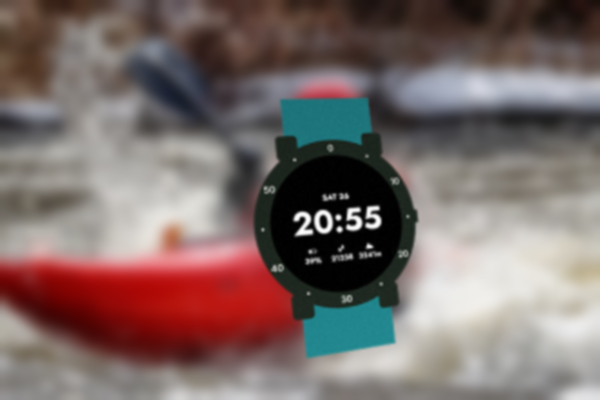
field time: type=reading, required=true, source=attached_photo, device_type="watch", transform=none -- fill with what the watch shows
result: 20:55
